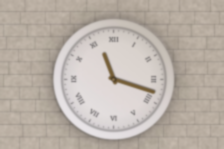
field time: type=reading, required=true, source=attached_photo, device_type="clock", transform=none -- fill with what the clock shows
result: 11:18
